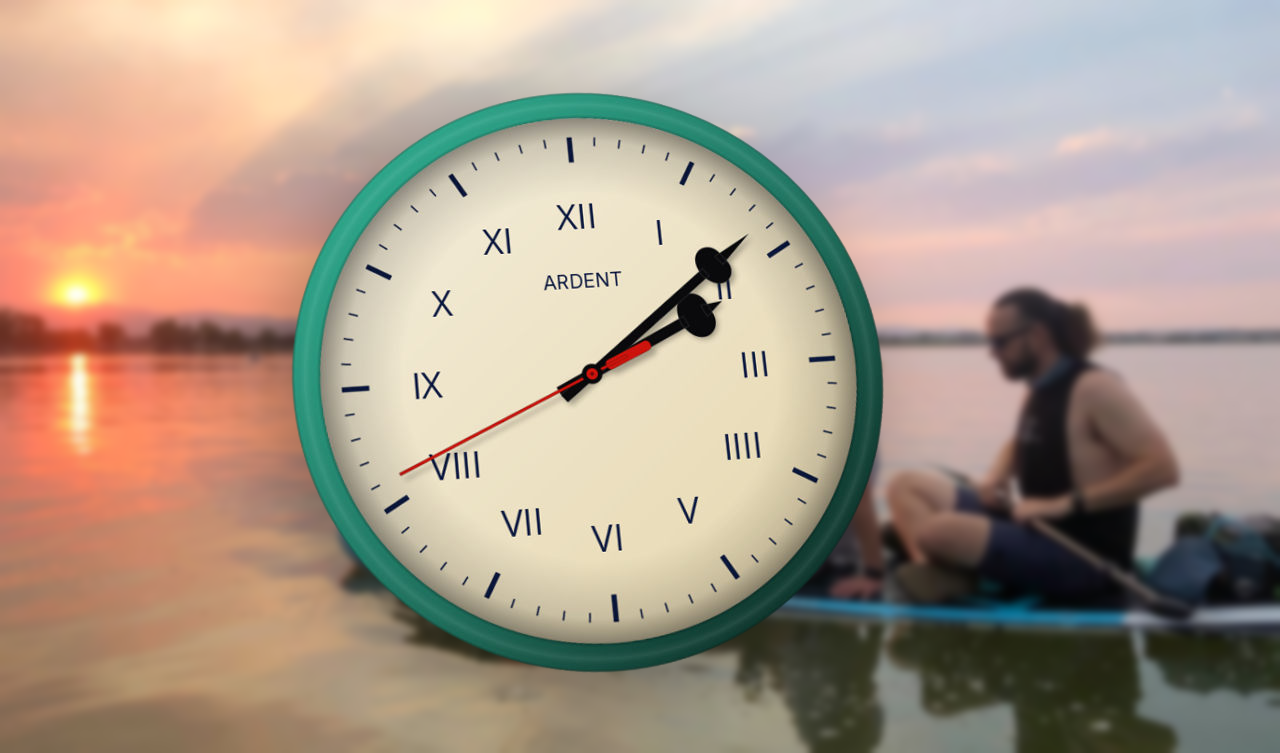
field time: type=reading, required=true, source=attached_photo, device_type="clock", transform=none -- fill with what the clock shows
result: 2:08:41
